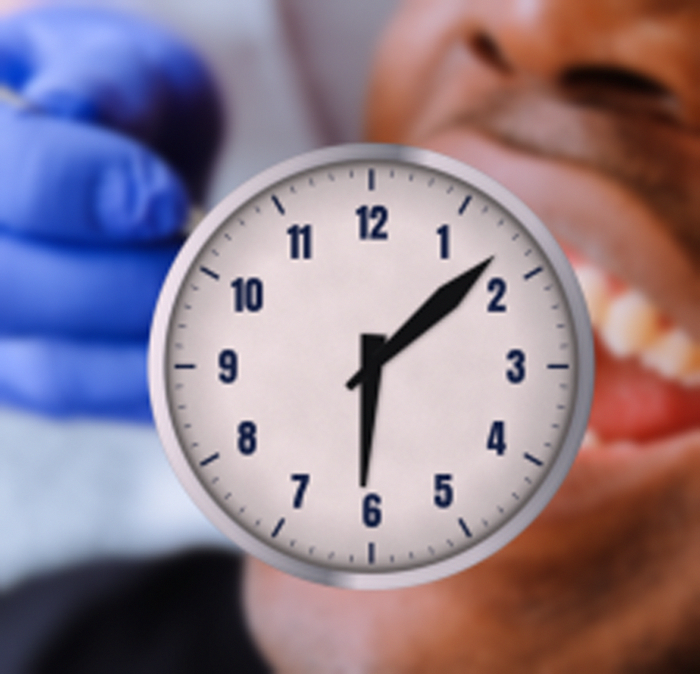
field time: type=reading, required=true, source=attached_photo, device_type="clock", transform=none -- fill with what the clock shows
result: 6:08
